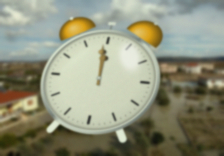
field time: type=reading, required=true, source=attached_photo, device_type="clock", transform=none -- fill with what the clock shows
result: 11:59
